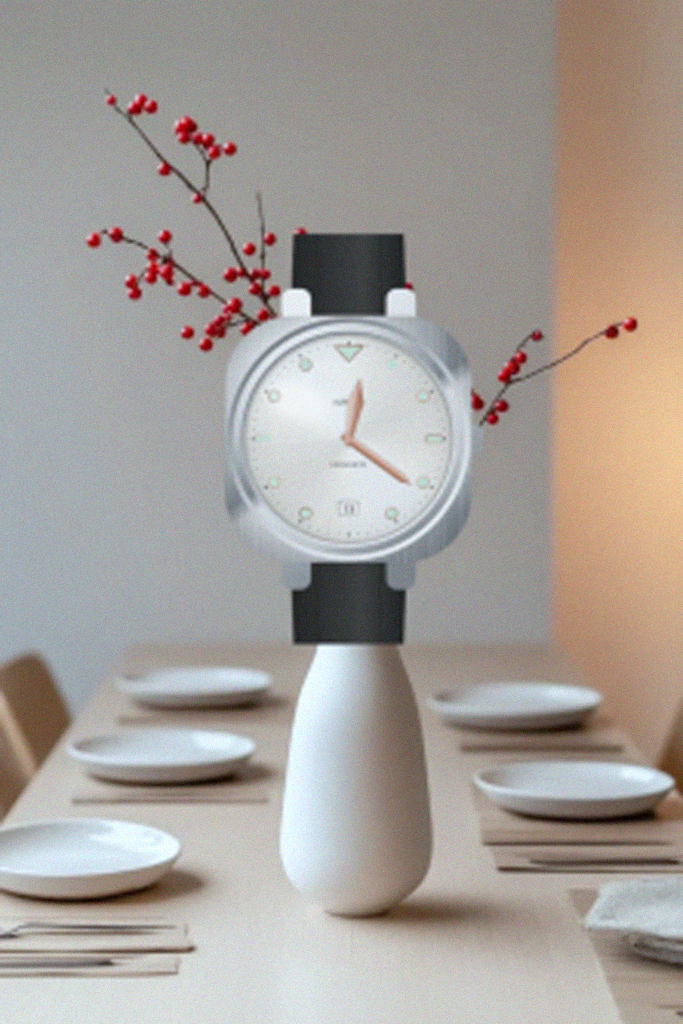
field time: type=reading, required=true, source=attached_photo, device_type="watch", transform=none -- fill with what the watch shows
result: 12:21
